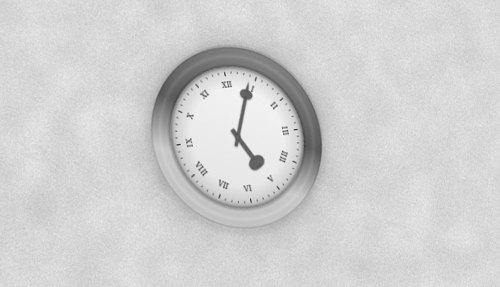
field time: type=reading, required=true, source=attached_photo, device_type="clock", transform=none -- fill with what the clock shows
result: 5:04
